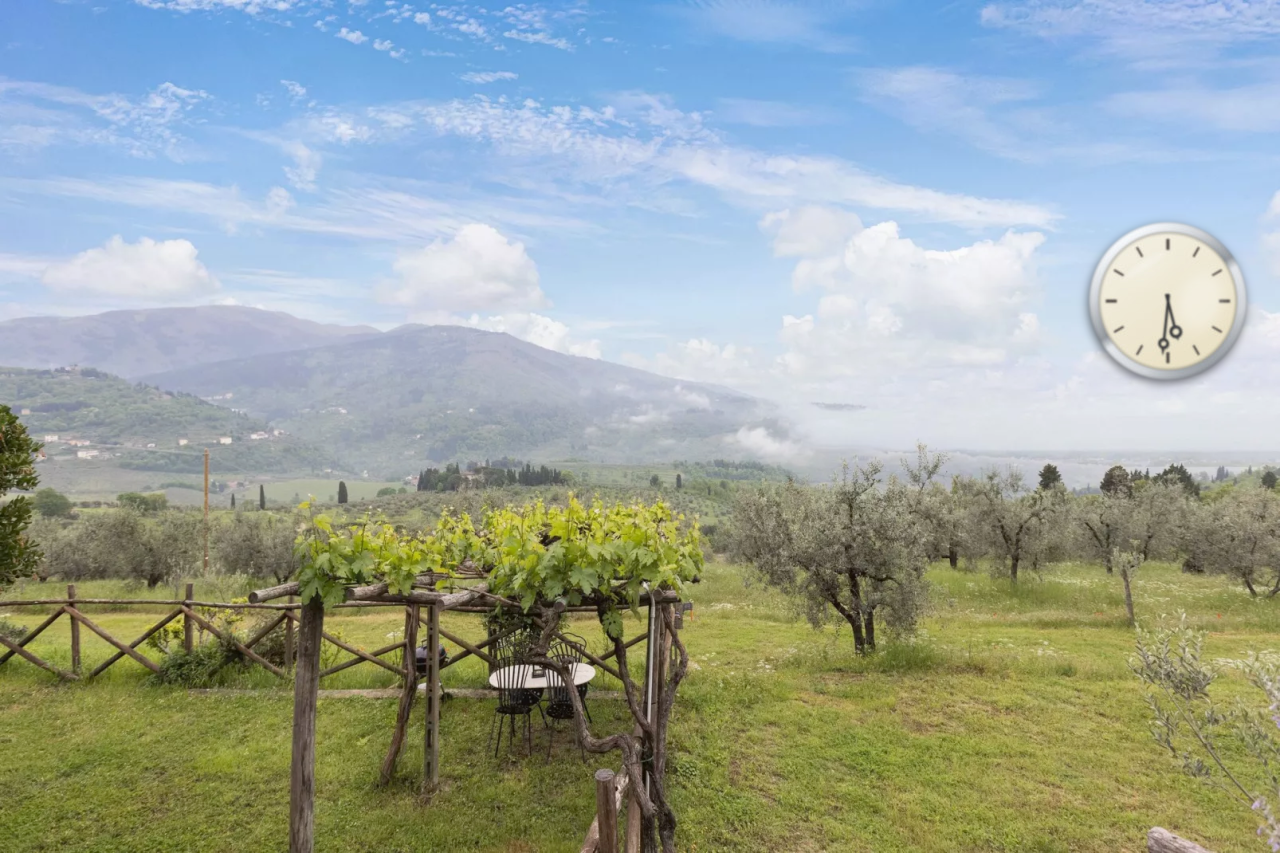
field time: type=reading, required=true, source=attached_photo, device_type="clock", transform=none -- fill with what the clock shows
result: 5:31
